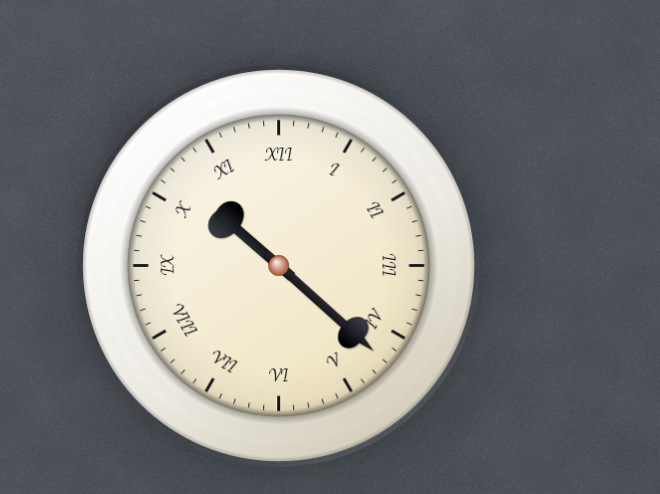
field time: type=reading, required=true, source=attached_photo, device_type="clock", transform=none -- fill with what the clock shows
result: 10:22
